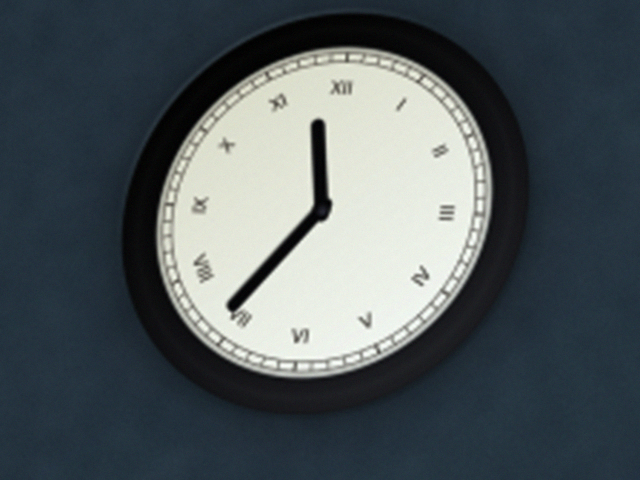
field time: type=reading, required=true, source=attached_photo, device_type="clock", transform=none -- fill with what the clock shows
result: 11:36
